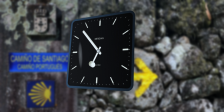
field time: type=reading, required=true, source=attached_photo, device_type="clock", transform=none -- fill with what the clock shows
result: 6:53
